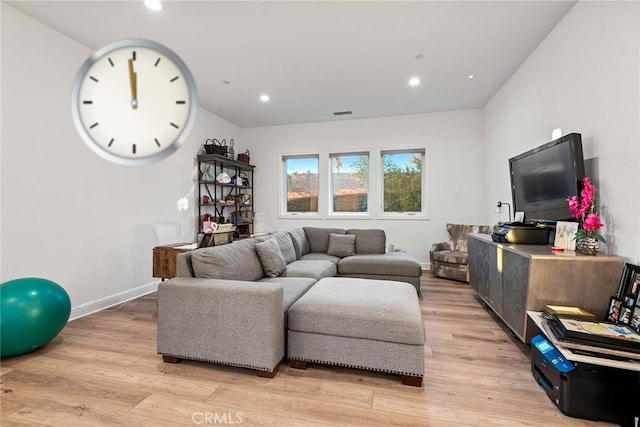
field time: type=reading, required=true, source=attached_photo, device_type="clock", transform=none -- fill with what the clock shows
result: 11:59
